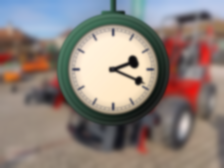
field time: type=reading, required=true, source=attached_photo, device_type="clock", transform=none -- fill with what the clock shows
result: 2:19
